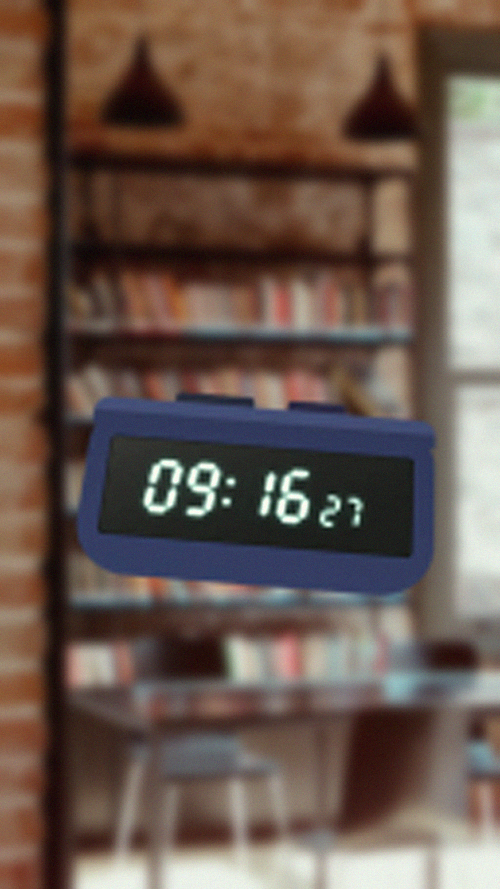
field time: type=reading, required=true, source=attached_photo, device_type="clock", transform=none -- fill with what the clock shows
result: 9:16:27
